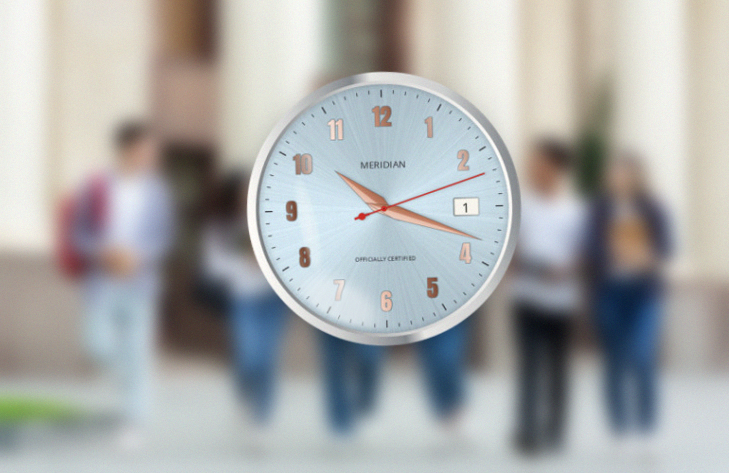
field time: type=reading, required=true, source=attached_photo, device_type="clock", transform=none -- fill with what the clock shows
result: 10:18:12
